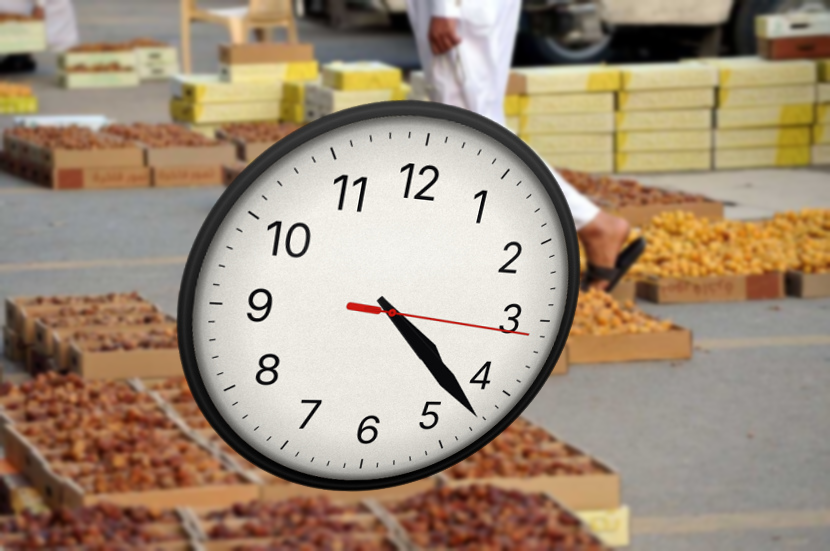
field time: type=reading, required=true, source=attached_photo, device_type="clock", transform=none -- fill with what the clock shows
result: 4:22:16
